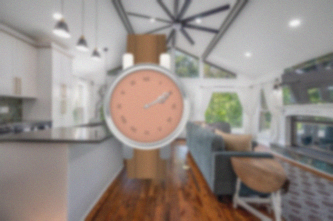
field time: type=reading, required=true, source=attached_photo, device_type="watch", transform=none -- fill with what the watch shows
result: 2:10
